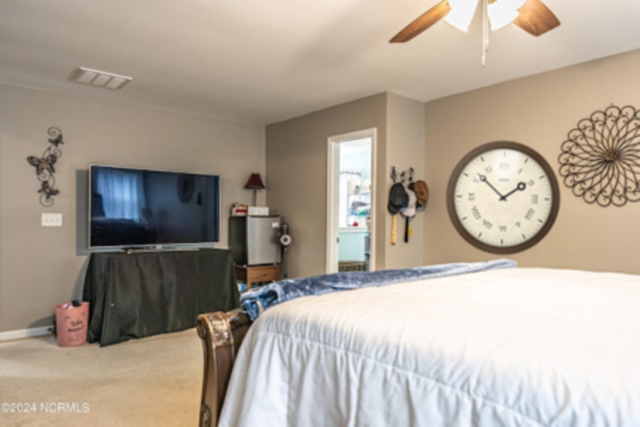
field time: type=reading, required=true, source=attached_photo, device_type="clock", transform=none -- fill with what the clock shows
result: 1:52
